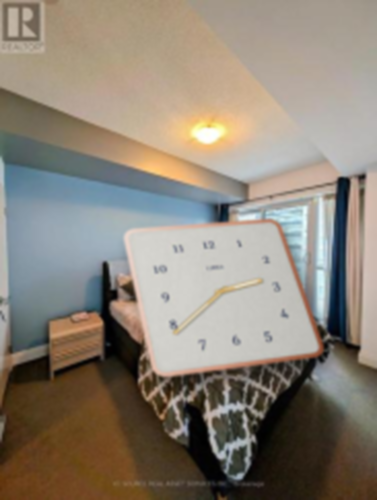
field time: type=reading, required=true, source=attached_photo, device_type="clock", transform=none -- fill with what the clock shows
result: 2:39
